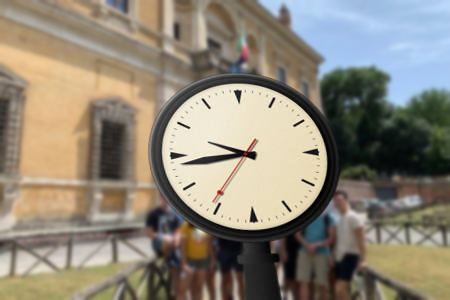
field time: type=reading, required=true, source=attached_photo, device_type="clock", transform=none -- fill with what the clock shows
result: 9:43:36
